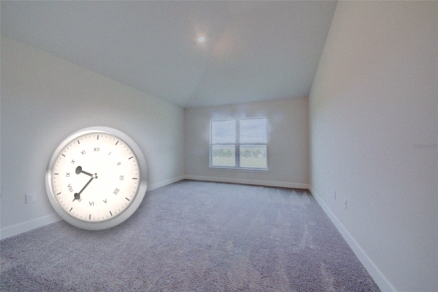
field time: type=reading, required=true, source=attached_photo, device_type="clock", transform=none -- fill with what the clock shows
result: 9:36
